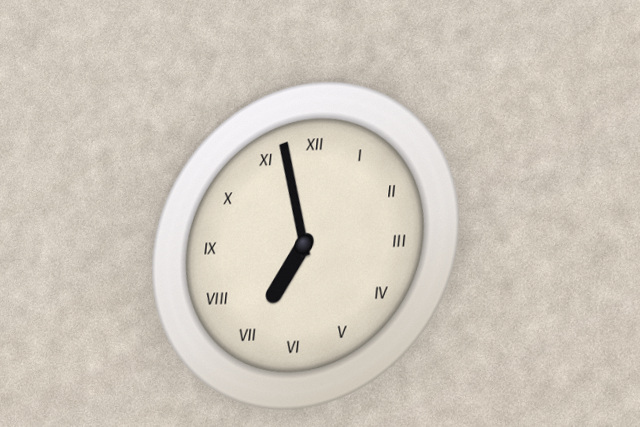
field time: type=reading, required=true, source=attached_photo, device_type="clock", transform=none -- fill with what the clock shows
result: 6:57
